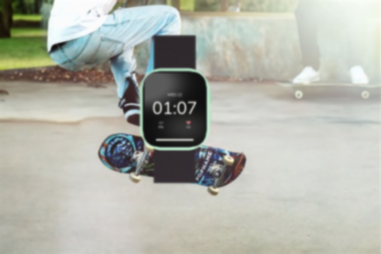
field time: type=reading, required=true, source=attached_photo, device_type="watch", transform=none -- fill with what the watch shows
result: 1:07
